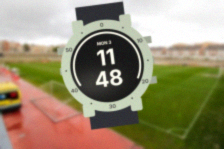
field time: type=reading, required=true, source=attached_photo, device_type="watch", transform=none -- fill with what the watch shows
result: 11:48
